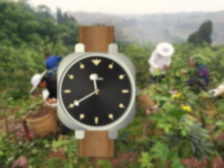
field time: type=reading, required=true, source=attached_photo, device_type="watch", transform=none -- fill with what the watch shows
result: 11:40
